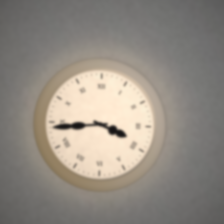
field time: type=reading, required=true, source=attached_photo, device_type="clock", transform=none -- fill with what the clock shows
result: 3:44
